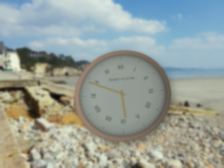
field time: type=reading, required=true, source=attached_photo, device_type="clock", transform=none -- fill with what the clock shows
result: 5:49
